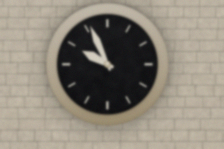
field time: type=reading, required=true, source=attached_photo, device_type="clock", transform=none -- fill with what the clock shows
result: 9:56
